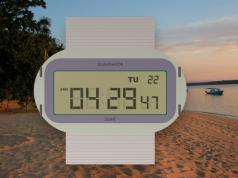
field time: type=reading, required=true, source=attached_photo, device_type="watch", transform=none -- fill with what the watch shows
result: 4:29:47
